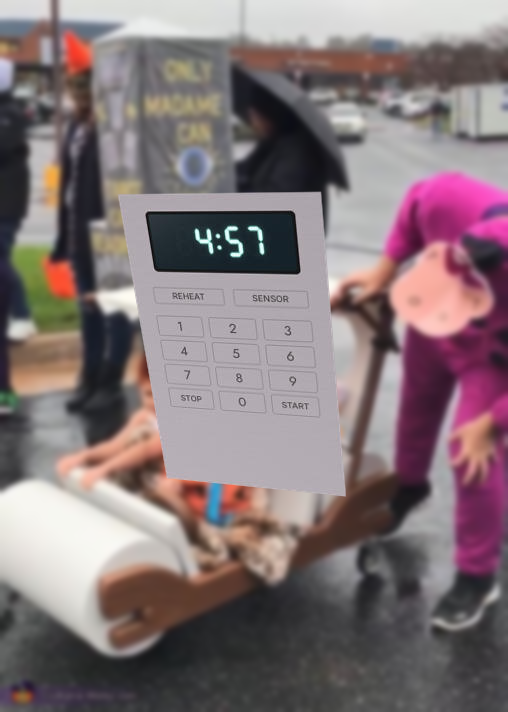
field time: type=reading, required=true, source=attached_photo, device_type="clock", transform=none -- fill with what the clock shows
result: 4:57
